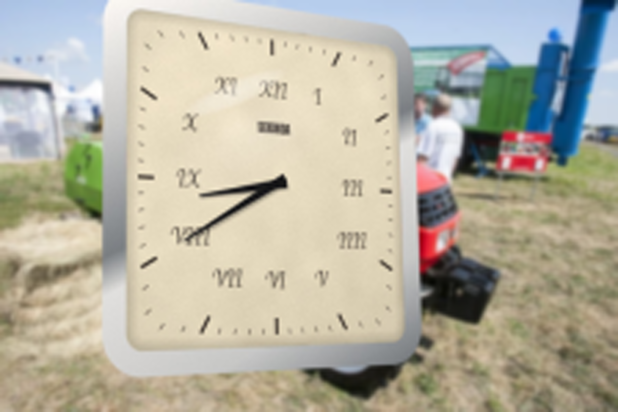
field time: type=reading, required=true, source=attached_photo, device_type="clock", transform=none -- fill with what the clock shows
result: 8:40
